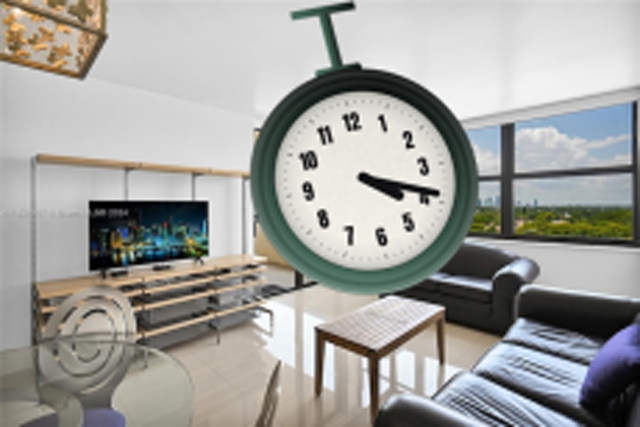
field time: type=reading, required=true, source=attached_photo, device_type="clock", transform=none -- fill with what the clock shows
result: 4:19
